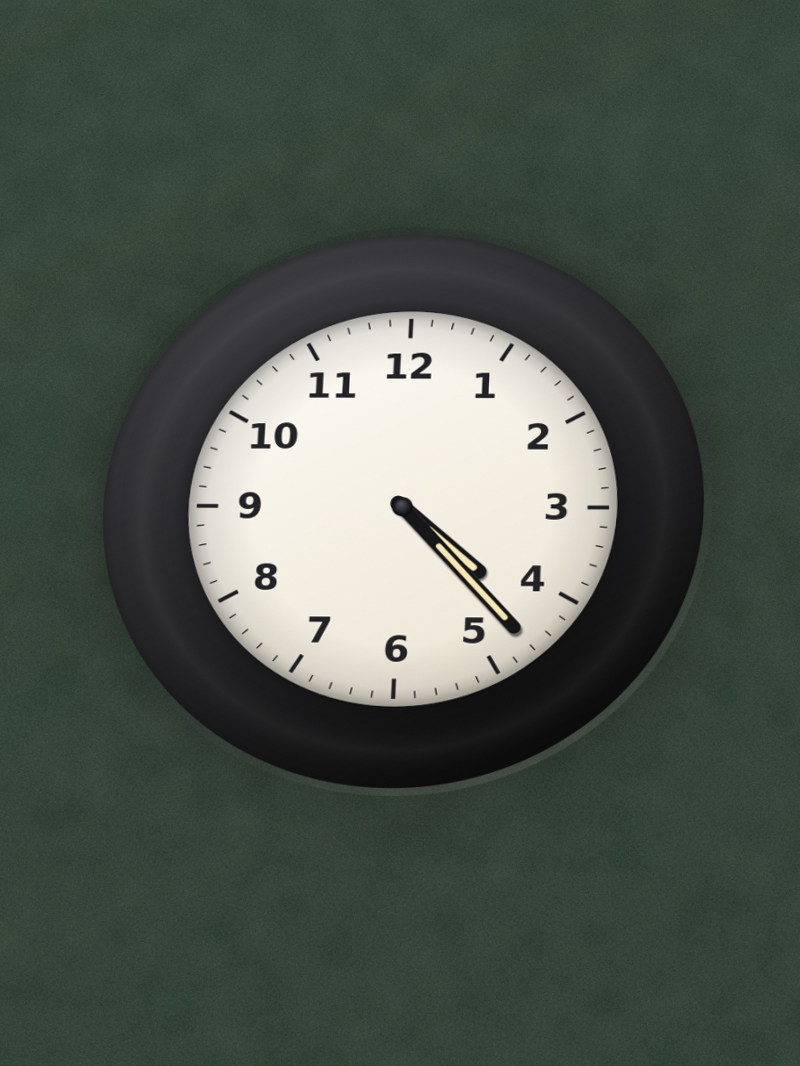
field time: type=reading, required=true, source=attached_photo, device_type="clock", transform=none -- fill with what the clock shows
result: 4:23
